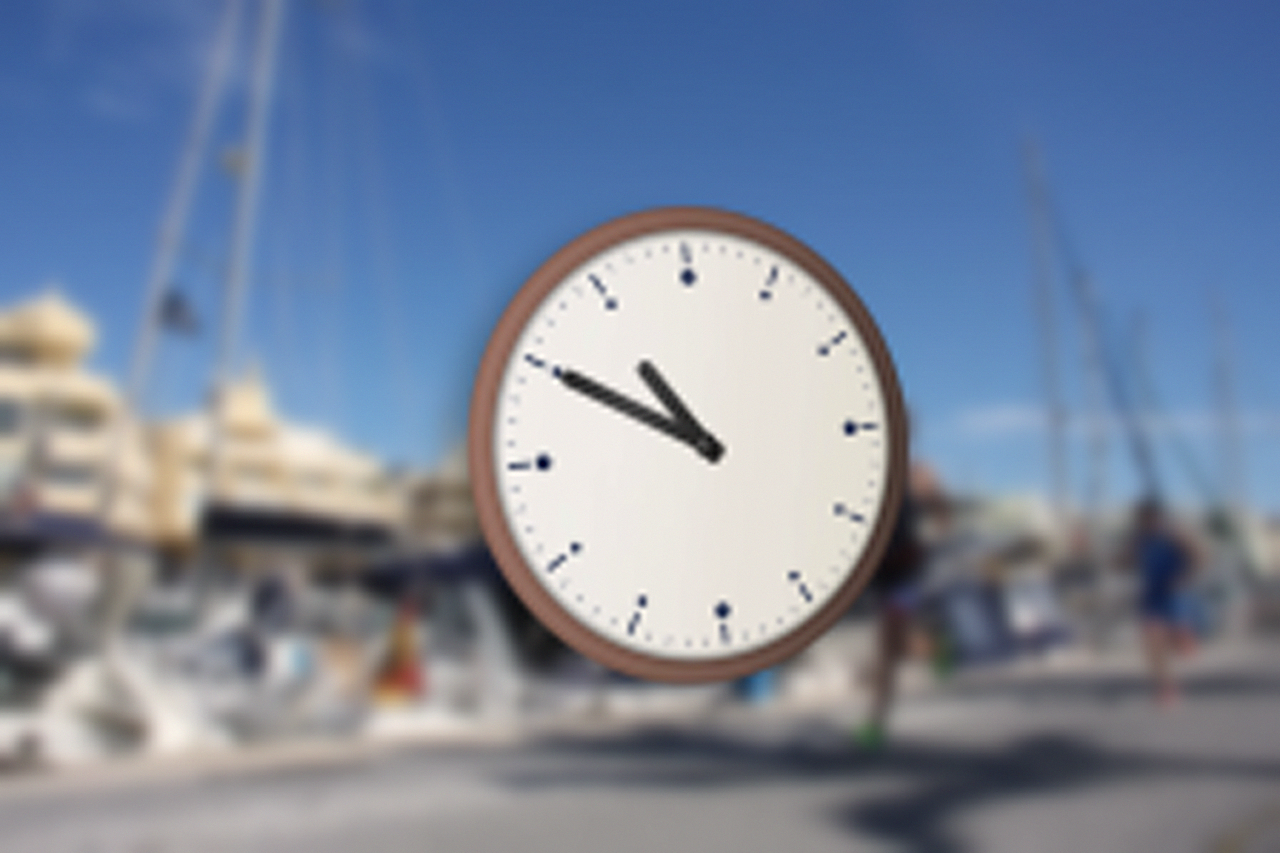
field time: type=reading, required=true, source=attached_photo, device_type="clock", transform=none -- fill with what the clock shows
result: 10:50
